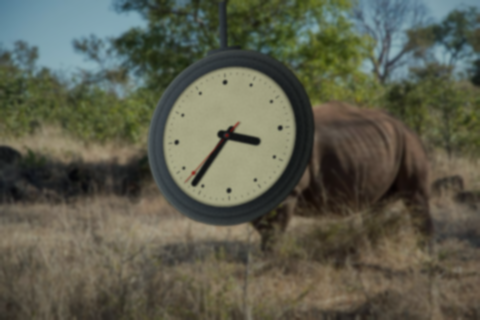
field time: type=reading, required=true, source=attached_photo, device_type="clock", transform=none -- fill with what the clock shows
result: 3:36:38
